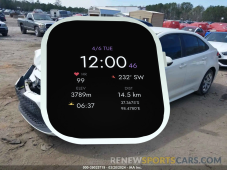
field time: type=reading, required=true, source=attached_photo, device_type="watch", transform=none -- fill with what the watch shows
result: 12:00:46
